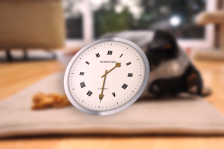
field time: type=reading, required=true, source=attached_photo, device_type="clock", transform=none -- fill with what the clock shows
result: 1:30
